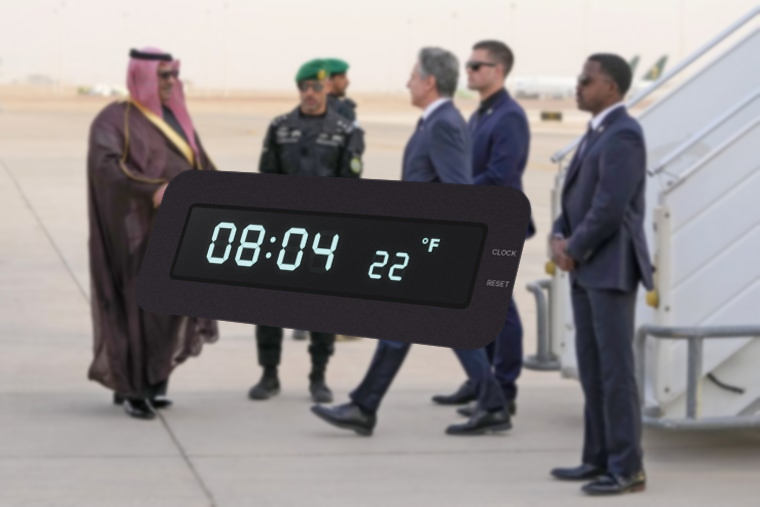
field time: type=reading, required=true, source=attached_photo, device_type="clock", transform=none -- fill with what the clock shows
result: 8:04
